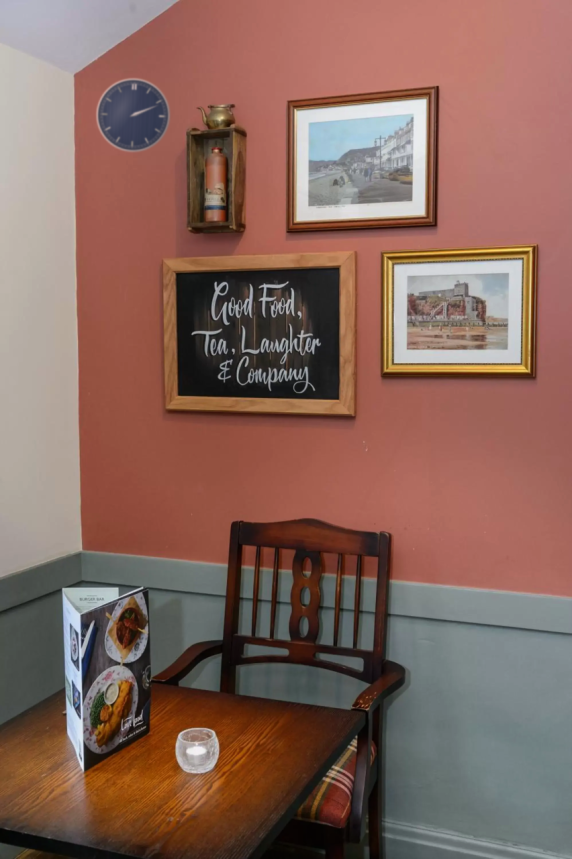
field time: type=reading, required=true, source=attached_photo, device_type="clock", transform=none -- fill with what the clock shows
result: 2:11
